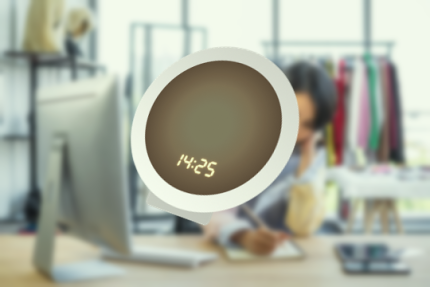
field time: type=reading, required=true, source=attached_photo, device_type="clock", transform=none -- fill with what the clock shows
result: 14:25
